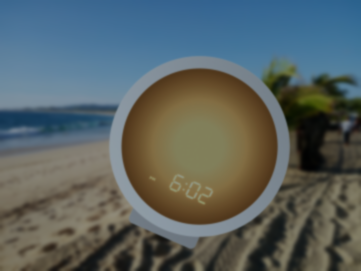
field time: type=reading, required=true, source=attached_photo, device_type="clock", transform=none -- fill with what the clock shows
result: 6:02
